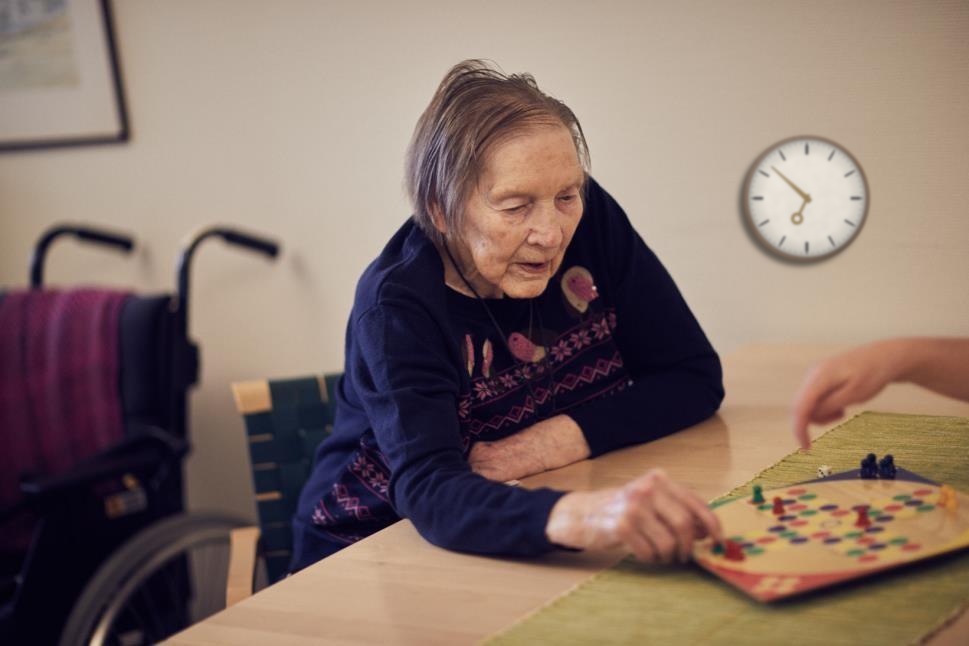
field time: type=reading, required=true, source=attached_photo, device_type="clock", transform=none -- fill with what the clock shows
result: 6:52
